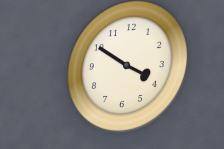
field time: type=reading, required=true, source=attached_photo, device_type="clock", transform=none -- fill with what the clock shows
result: 3:50
